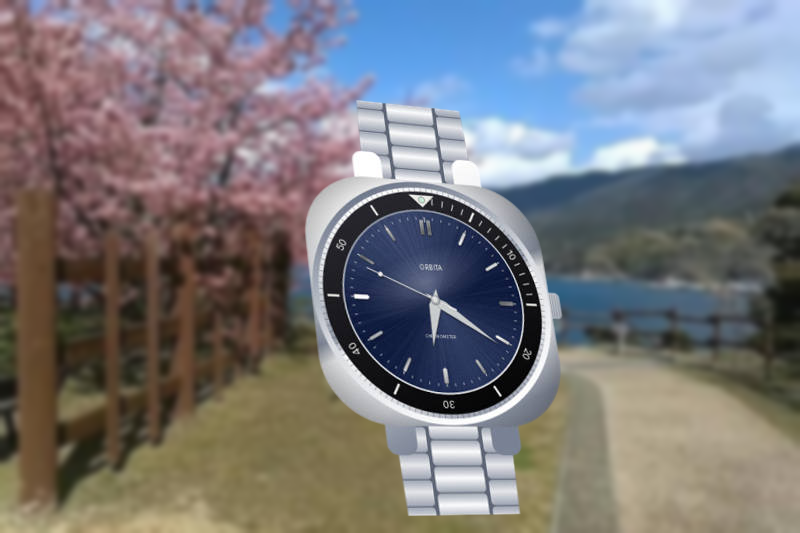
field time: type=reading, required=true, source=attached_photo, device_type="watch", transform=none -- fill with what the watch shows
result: 6:20:49
